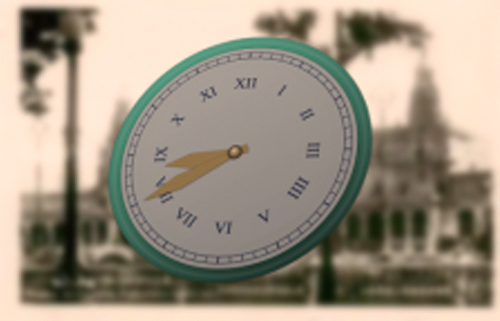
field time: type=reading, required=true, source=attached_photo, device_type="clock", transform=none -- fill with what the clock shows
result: 8:40
